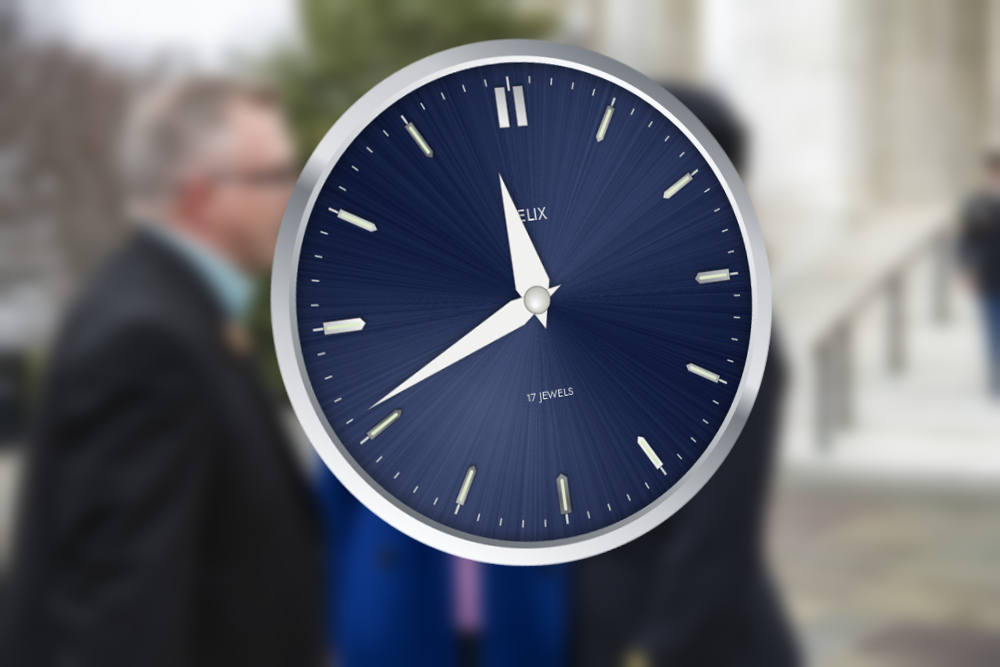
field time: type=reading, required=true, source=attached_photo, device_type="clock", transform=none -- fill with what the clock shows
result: 11:41
